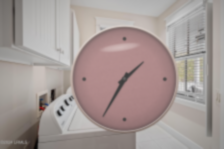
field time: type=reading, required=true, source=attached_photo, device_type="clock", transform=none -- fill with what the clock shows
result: 1:35
